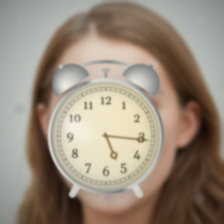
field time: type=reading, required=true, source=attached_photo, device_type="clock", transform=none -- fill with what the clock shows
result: 5:16
